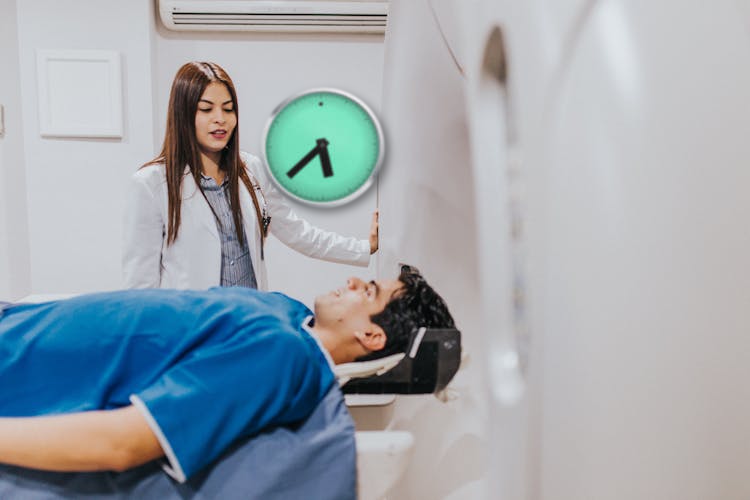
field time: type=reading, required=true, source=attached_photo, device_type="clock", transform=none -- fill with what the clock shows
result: 5:38
